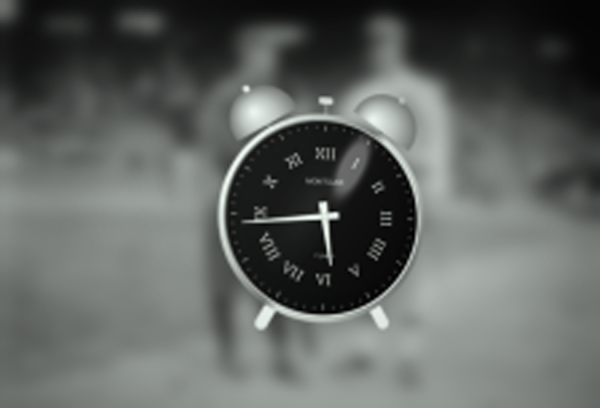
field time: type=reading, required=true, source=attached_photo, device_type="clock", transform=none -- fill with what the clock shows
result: 5:44
